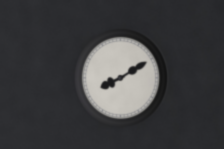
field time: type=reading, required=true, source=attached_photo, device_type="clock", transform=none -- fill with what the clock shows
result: 8:10
